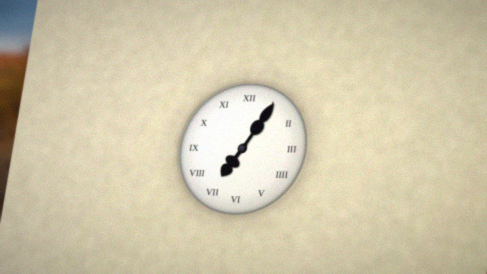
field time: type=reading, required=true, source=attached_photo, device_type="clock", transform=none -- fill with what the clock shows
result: 7:05
